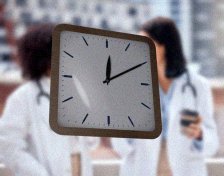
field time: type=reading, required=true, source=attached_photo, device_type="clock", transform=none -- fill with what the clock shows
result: 12:10
